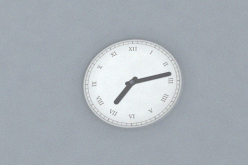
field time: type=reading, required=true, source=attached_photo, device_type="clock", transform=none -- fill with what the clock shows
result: 7:13
